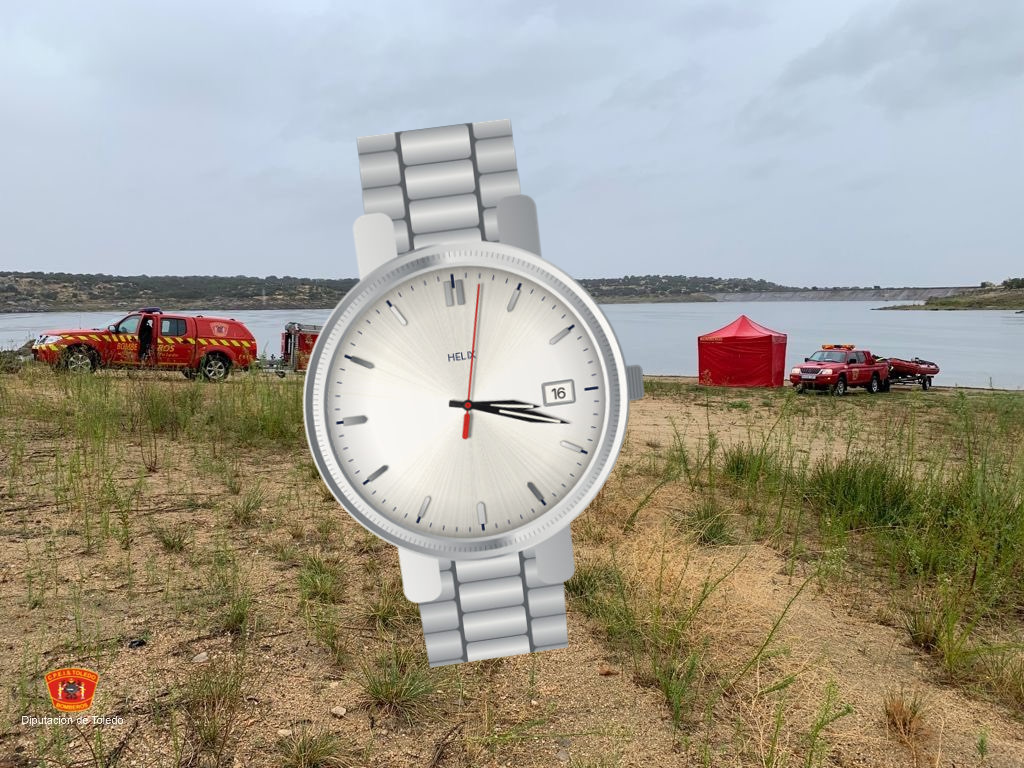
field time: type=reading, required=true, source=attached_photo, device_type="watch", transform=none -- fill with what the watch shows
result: 3:18:02
